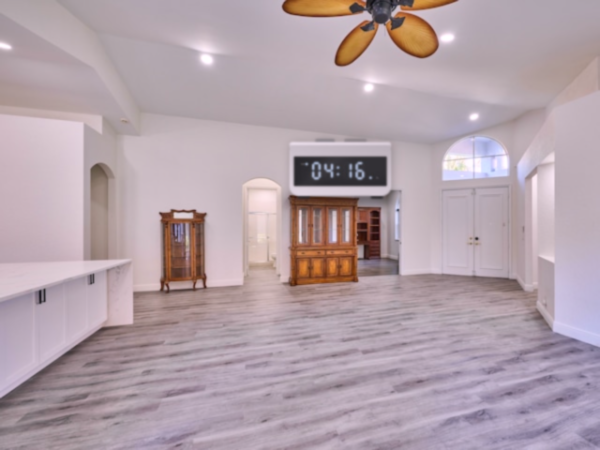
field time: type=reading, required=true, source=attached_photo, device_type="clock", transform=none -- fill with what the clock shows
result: 4:16
